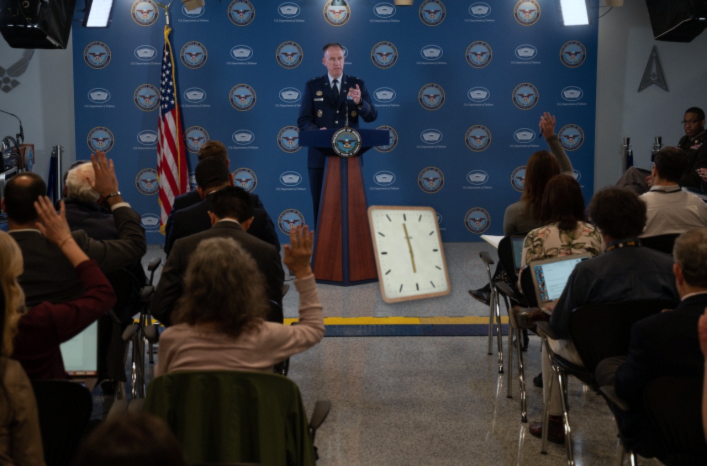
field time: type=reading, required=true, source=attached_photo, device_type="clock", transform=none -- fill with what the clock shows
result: 5:59
